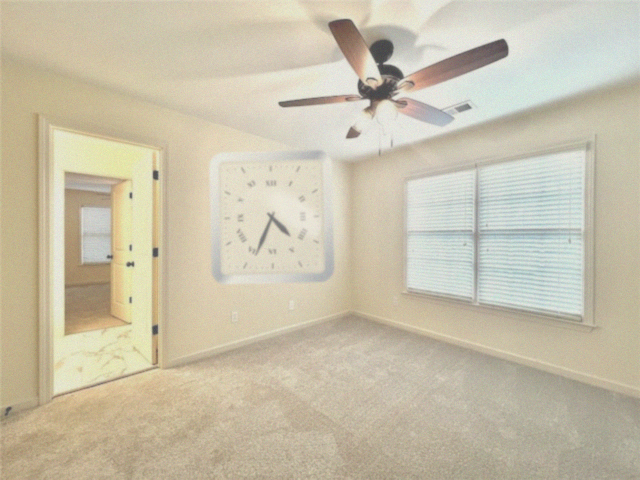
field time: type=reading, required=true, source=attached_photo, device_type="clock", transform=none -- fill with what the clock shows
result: 4:34
